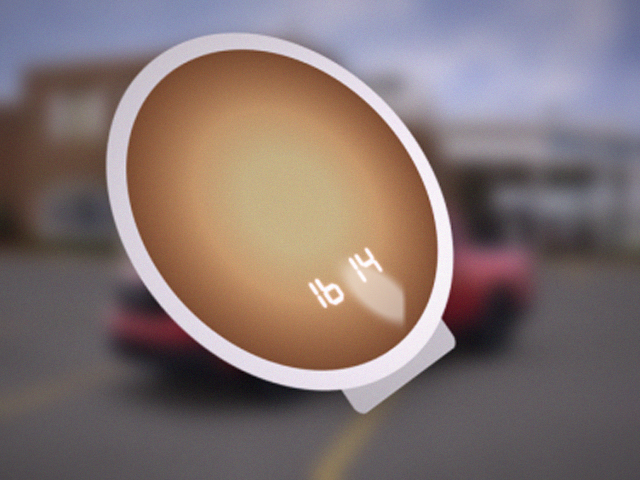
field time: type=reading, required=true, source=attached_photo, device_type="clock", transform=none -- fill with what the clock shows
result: 16:14
